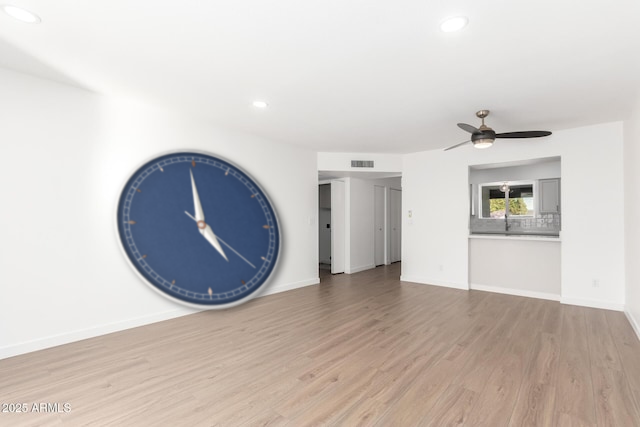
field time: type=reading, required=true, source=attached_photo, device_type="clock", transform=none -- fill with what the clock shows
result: 4:59:22
